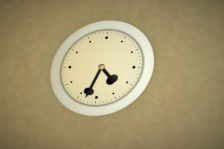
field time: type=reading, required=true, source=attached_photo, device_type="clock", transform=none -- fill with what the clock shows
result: 4:33
